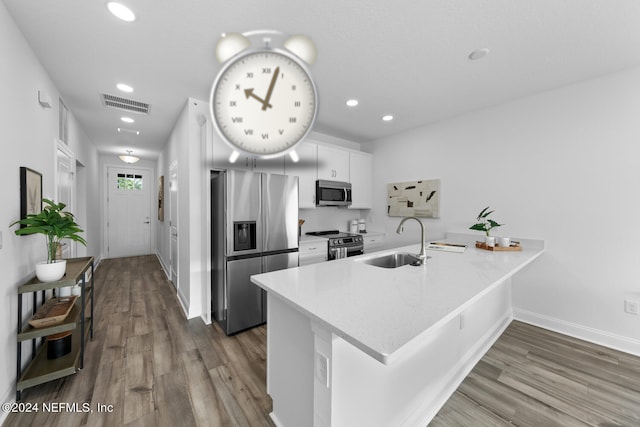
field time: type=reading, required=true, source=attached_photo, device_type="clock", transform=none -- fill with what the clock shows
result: 10:03
